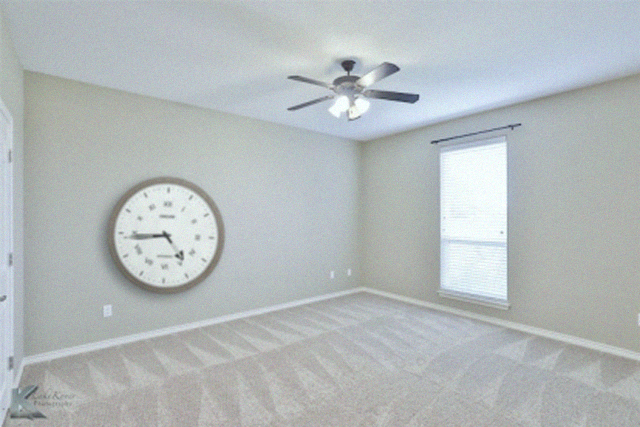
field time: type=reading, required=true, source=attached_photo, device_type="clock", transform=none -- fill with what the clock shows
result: 4:44
